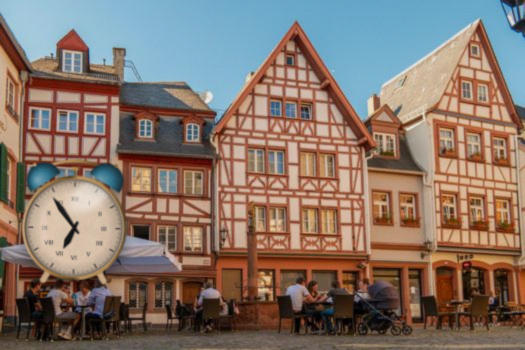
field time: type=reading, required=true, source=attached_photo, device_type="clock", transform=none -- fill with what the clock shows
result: 6:54
